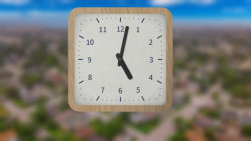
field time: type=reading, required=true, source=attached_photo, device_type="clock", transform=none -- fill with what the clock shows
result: 5:02
